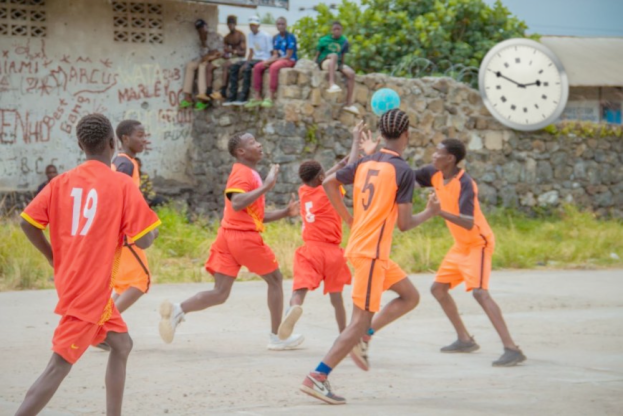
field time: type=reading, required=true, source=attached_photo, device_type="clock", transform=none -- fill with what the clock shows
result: 2:50
